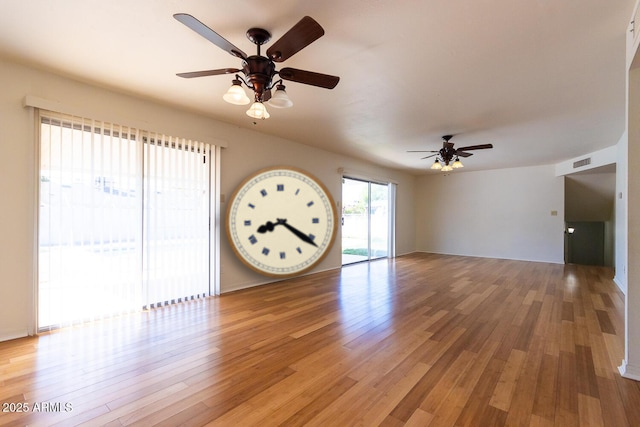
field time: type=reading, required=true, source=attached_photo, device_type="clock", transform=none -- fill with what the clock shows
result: 8:21
